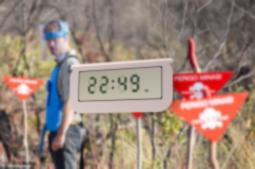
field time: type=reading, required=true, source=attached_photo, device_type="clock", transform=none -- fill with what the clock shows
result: 22:49
